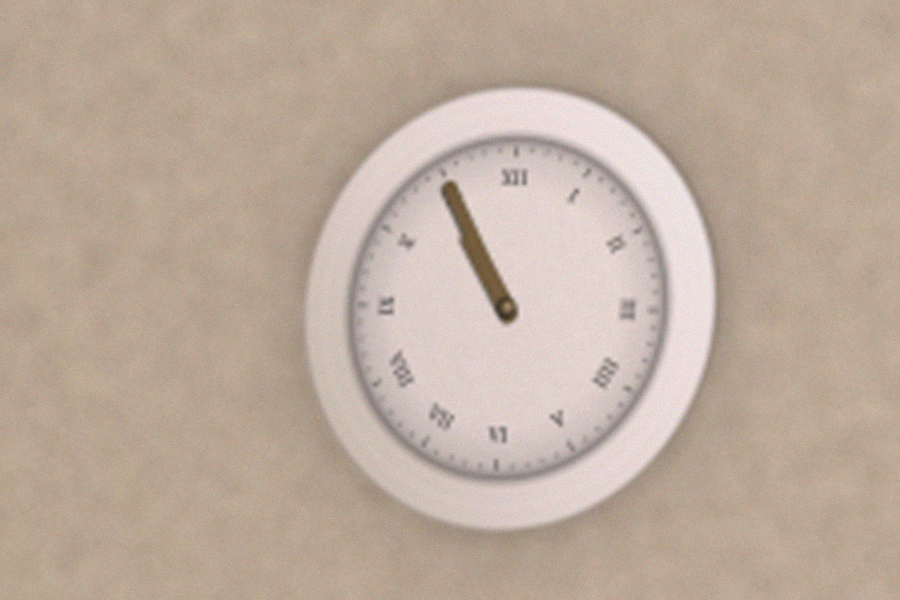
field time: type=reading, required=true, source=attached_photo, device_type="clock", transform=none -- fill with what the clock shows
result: 10:55
